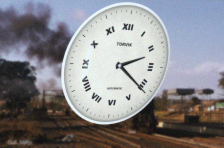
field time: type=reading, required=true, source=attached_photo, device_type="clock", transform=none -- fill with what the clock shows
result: 2:21
